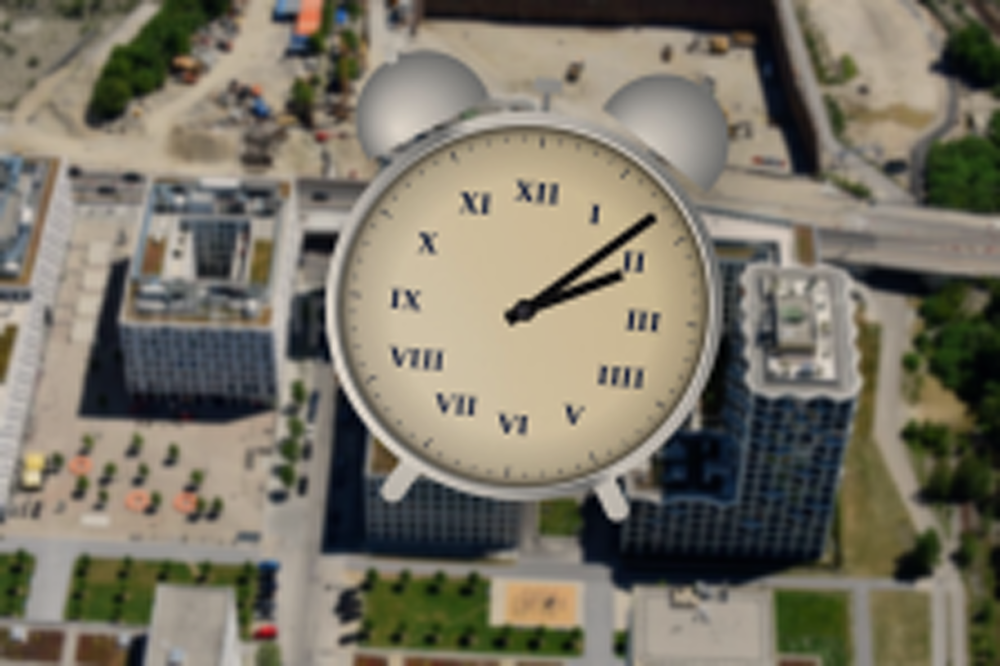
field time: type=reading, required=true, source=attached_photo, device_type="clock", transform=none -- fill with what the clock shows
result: 2:08
